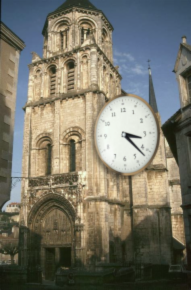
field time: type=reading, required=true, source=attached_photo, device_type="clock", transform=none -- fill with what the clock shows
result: 3:22
